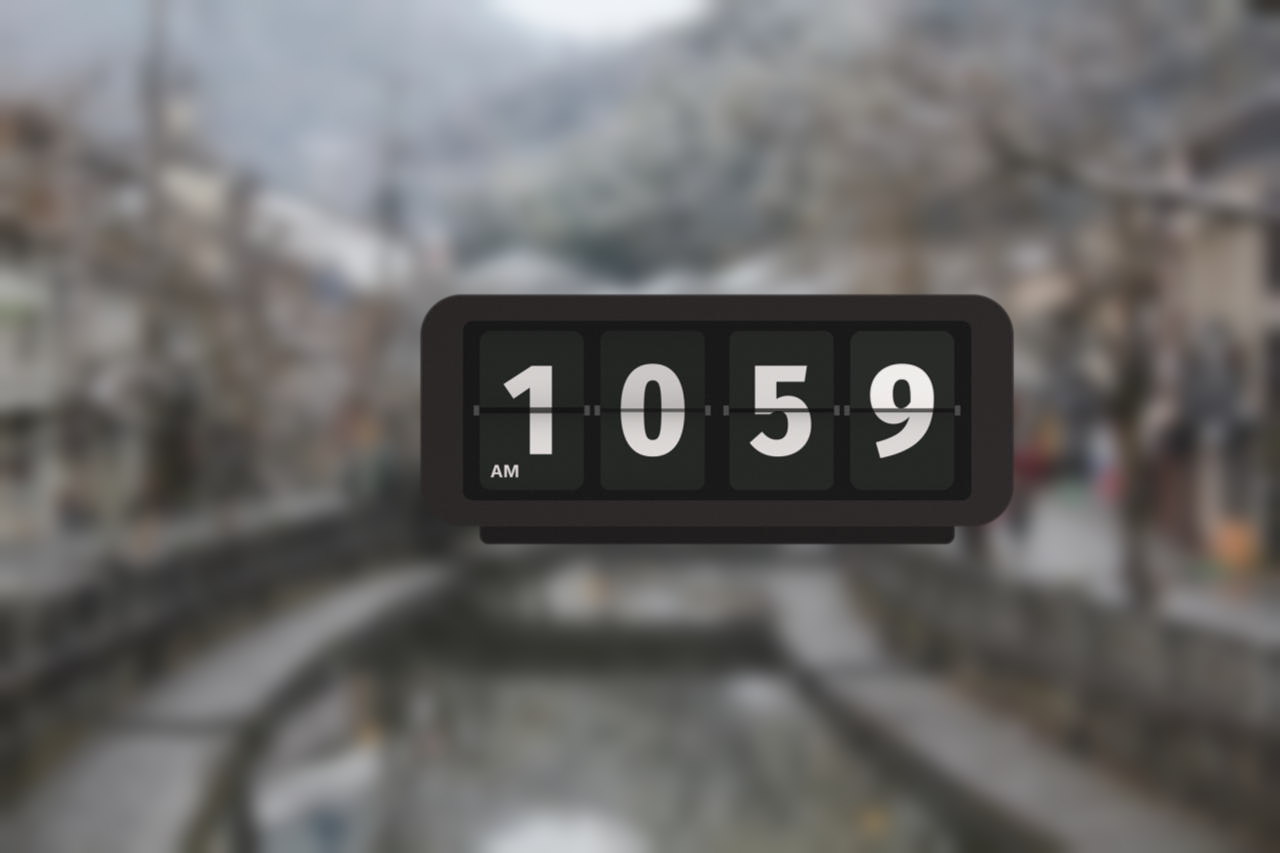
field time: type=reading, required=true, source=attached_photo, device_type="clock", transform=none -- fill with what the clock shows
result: 10:59
